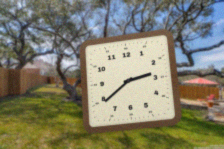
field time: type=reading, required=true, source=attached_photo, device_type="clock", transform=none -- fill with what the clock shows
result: 2:39
